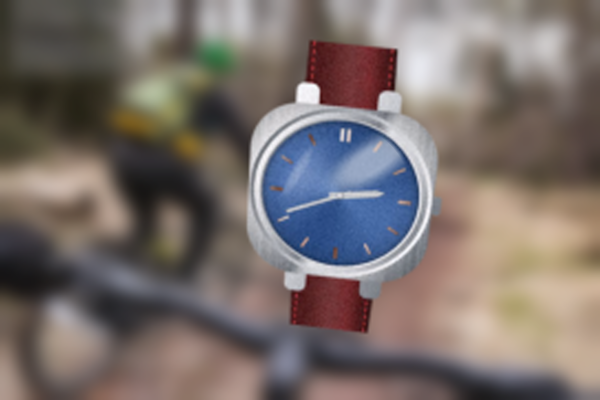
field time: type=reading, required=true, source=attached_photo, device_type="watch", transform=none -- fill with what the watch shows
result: 2:41
